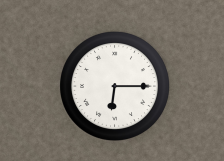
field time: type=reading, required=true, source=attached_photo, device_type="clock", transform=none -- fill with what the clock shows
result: 6:15
